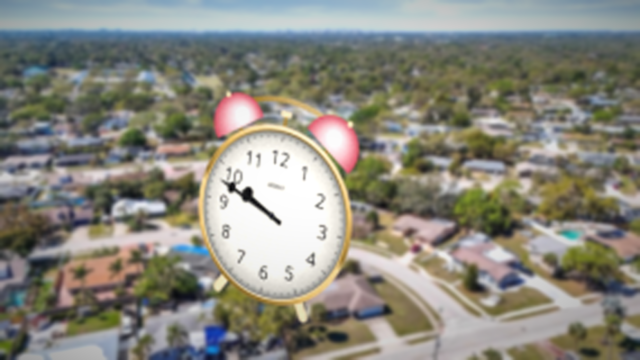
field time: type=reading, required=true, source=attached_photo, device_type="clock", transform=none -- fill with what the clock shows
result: 9:48
